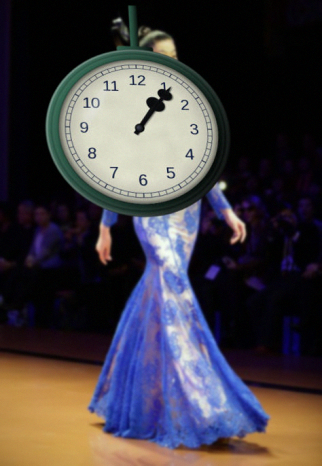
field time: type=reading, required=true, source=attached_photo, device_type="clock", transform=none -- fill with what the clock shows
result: 1:06
